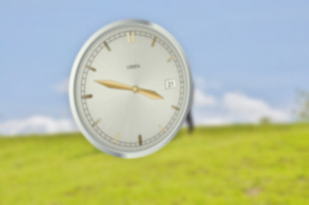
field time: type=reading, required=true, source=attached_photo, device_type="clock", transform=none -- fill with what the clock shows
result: 3:48
